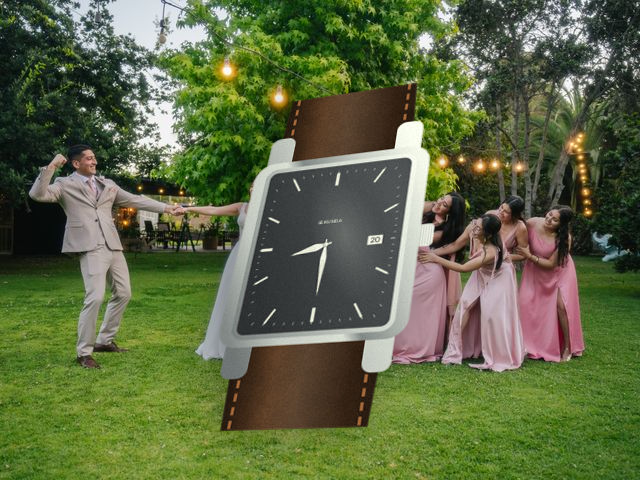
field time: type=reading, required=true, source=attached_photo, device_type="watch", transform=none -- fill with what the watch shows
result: 8:30
